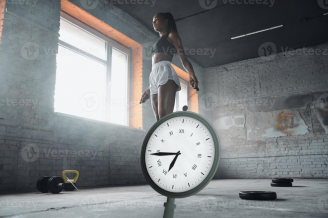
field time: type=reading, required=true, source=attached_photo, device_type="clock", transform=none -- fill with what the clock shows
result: 6:44
